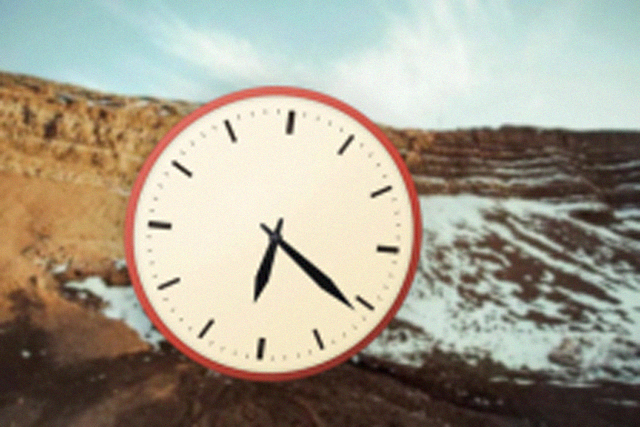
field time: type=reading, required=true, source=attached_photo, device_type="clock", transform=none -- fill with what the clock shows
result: 6:21
